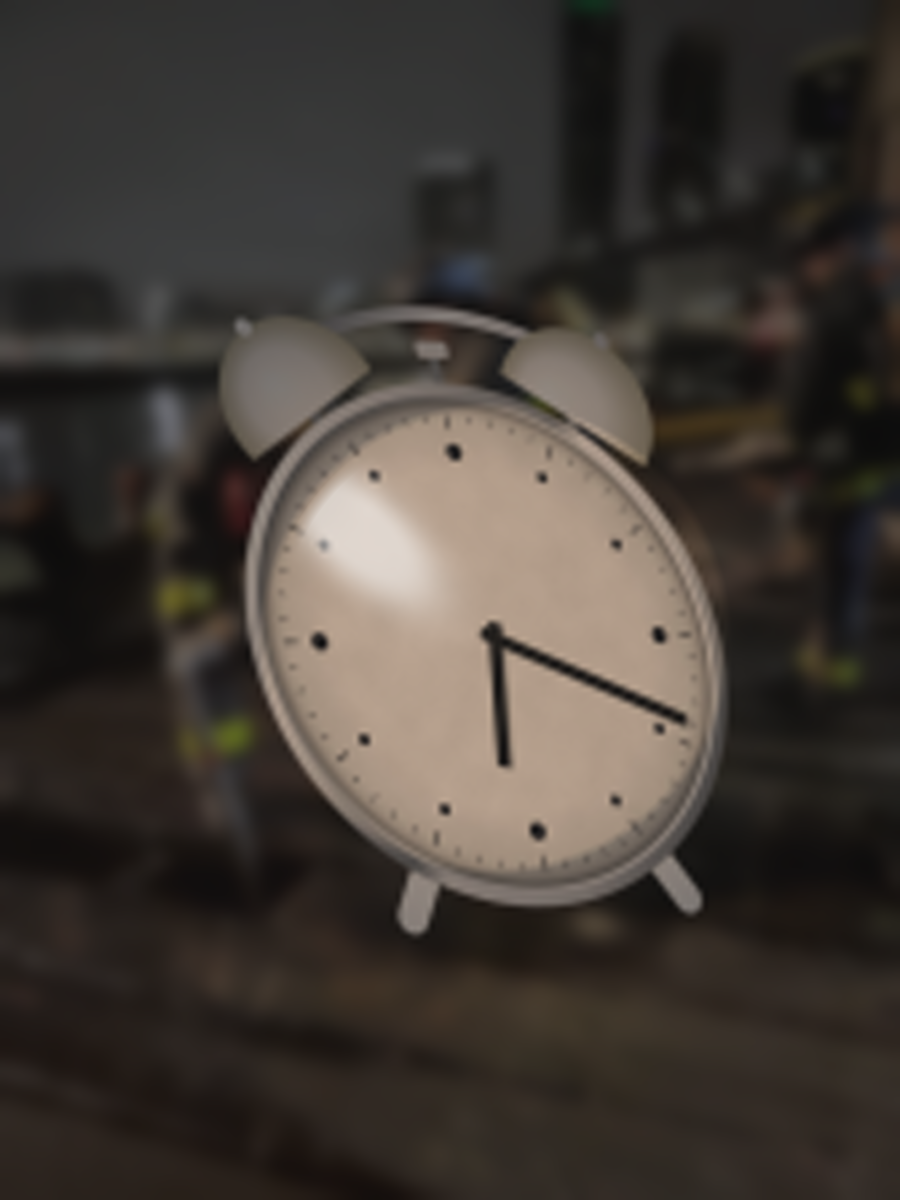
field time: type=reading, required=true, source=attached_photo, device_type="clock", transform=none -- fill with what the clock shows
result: 6:19
